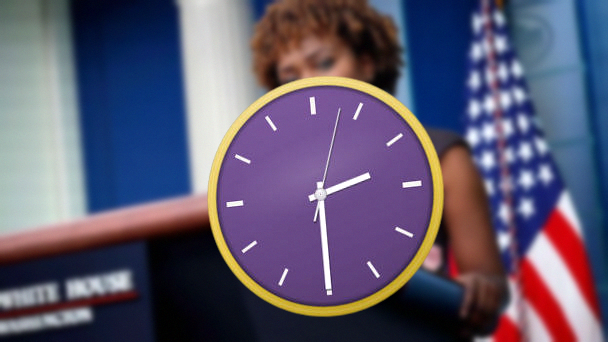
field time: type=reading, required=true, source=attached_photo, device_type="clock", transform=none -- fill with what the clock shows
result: 2:30:03
